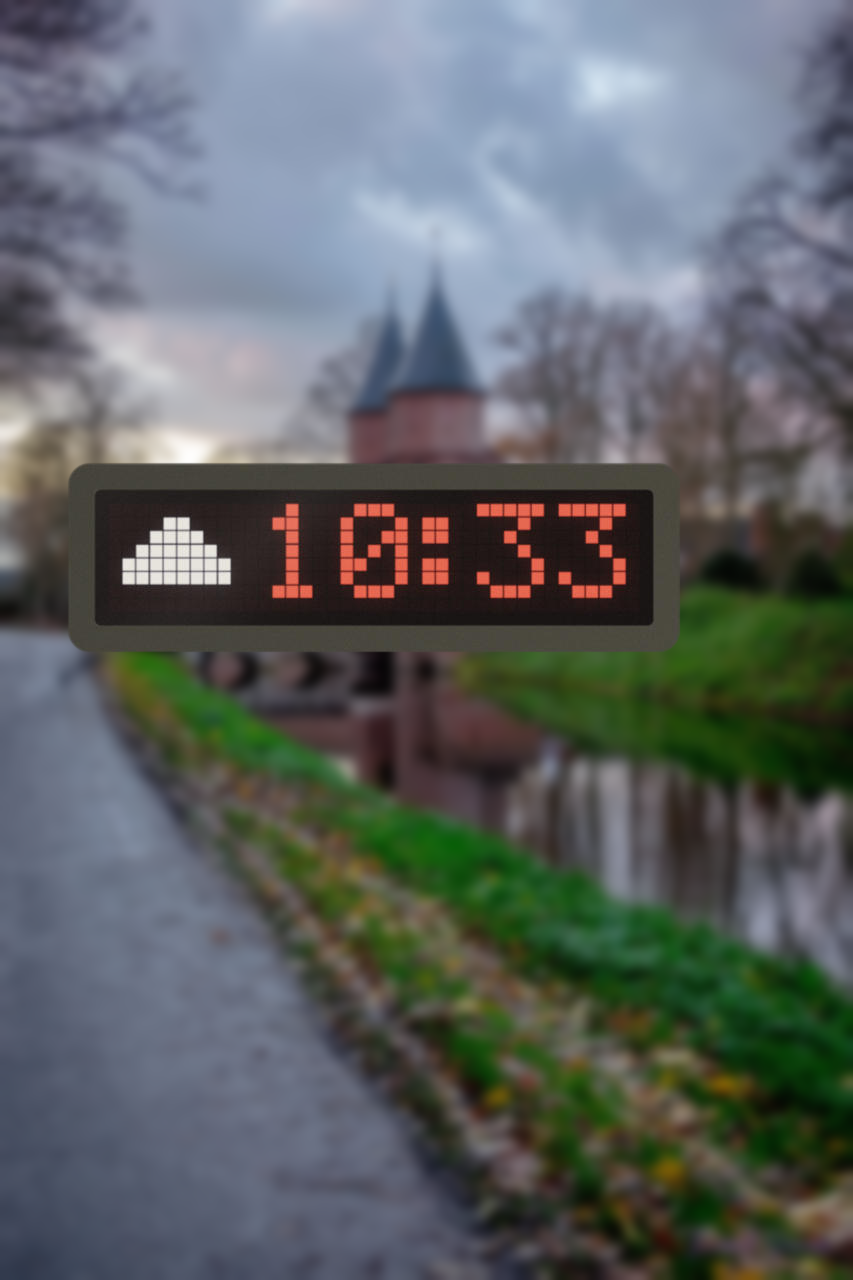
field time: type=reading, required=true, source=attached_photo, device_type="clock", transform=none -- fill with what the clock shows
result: 10:33
